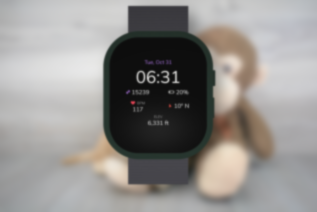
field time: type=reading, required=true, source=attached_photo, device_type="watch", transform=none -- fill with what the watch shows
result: 6:31
